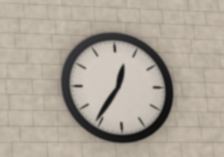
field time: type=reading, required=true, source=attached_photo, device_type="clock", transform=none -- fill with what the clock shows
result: 12:36
